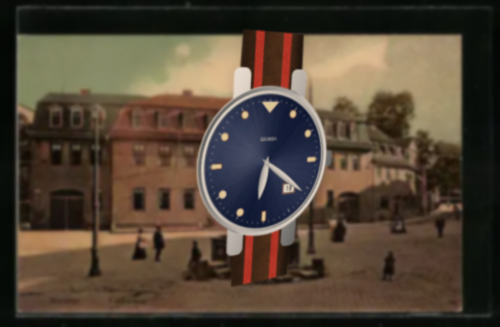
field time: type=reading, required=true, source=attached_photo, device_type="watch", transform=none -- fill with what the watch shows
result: 6:21
